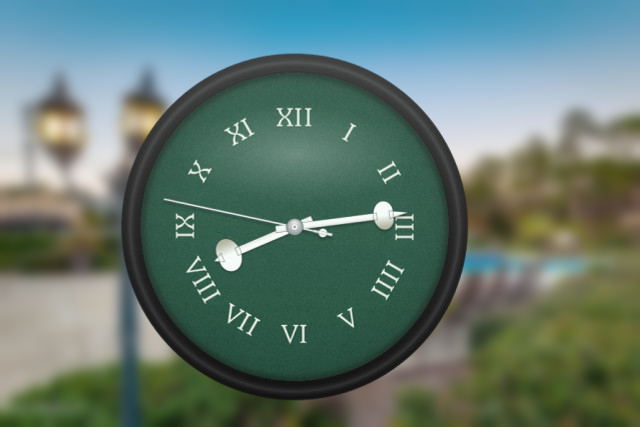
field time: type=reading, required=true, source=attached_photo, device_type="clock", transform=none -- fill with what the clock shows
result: 8:13:47
